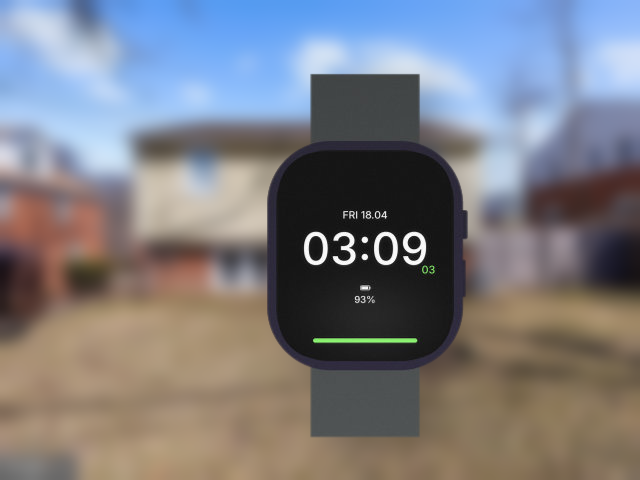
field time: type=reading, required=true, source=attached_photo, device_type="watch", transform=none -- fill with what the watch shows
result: 3:09:03
